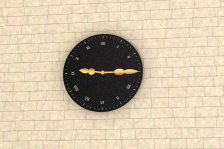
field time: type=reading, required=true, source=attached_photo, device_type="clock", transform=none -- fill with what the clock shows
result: 9:15
